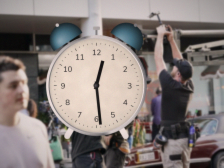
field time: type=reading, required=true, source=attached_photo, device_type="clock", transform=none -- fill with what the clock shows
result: 12:29
